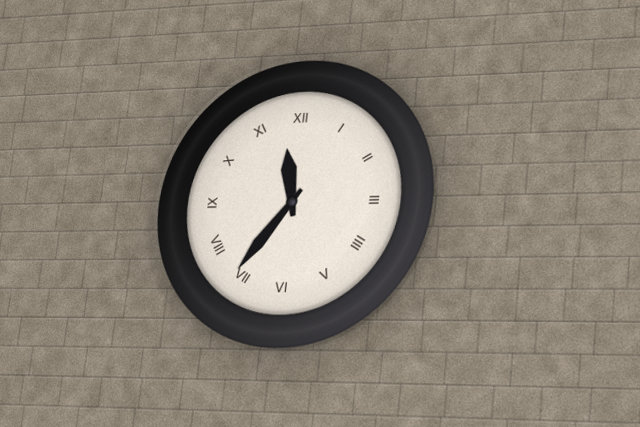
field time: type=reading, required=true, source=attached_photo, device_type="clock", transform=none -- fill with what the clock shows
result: 11:36
